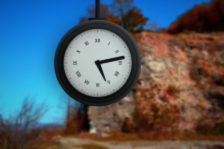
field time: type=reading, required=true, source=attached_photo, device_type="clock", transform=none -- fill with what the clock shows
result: 5:13
